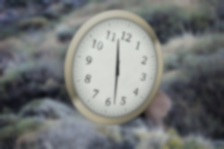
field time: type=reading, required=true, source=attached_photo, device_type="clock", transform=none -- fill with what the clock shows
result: 11:28
